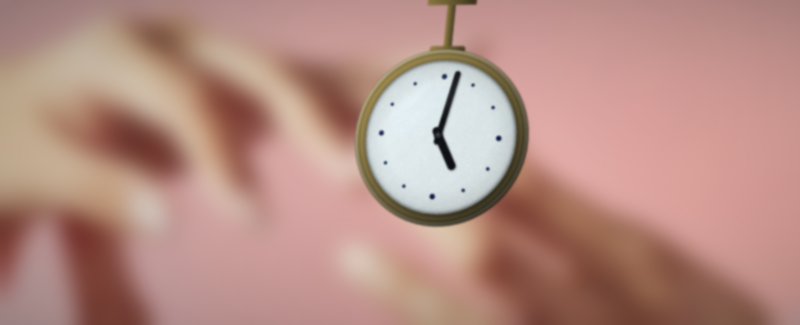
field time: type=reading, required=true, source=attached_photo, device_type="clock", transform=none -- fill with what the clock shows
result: 5:02
